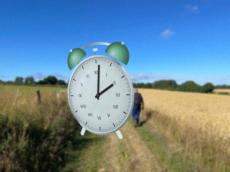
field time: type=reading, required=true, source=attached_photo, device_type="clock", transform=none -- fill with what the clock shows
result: 2:01
